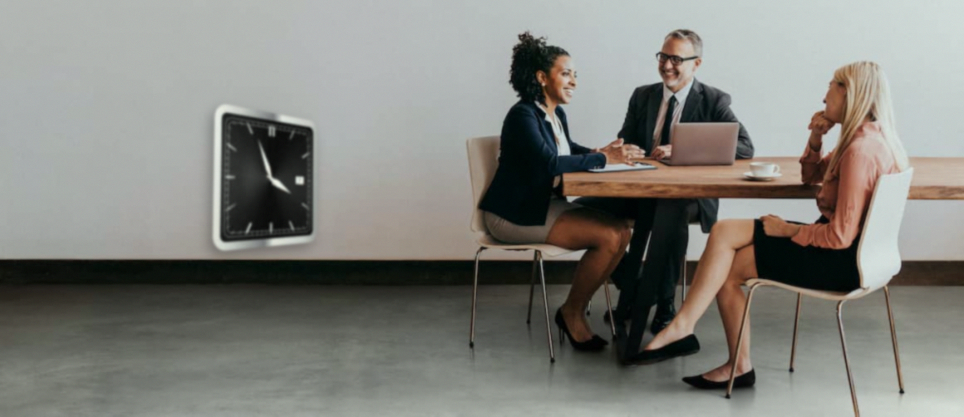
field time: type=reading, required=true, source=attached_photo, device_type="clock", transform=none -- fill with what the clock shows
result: 3:56
